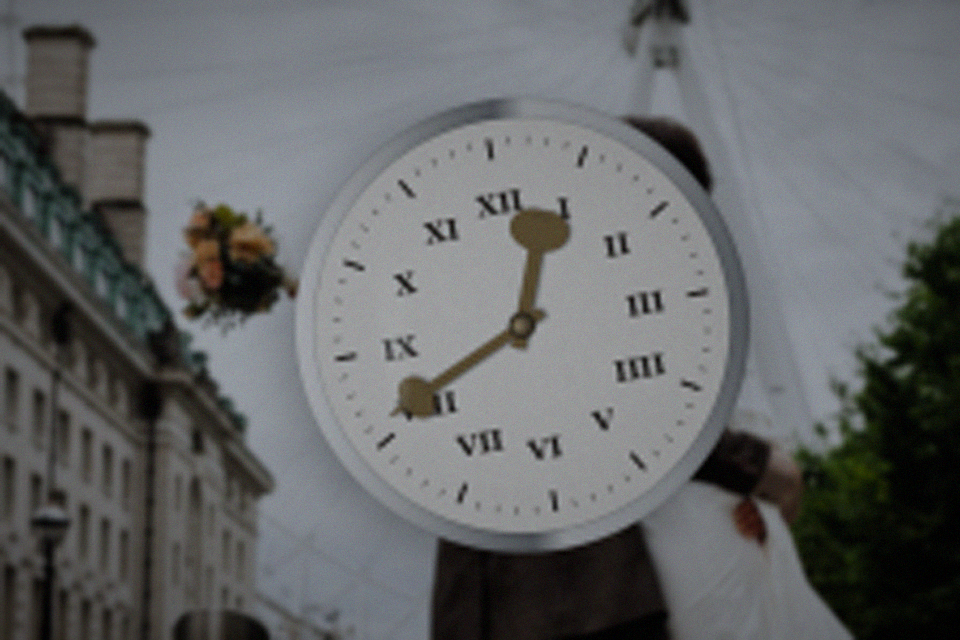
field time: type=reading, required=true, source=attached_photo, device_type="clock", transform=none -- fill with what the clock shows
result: 12:41
